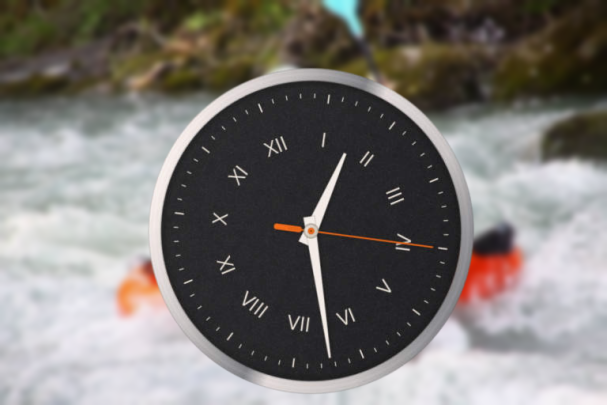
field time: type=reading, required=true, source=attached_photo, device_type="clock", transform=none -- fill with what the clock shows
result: 1:32:20
